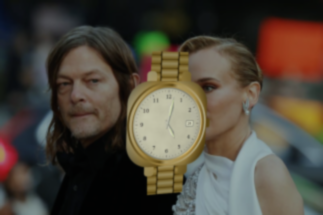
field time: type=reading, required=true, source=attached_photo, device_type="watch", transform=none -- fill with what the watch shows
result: 5:02
